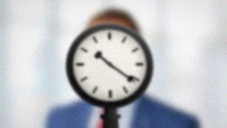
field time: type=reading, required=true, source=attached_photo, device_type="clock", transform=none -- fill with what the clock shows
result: 10:21
